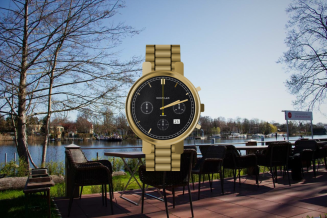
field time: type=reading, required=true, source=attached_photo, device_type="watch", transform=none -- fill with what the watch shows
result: 2:12
